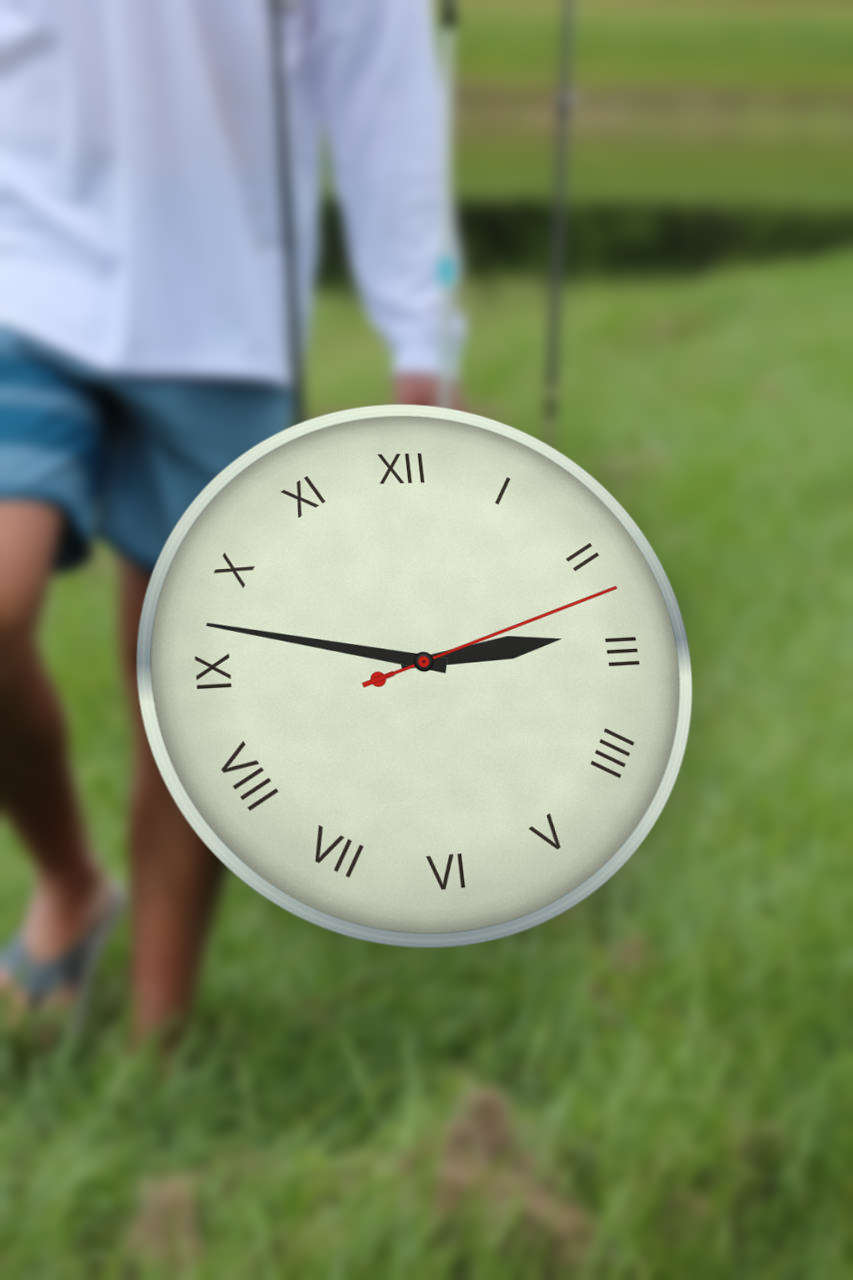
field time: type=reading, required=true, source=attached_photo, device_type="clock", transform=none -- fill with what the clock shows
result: 2:47:12
